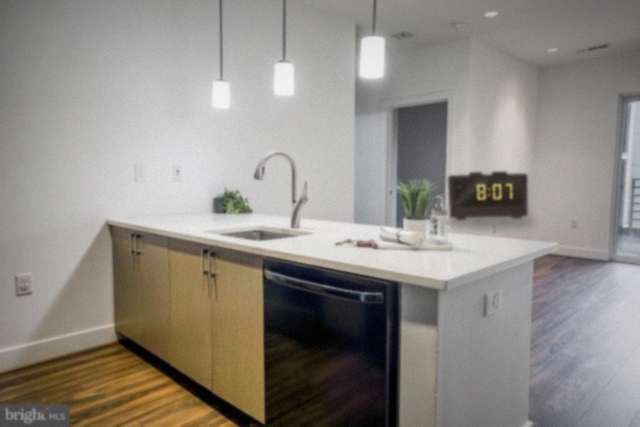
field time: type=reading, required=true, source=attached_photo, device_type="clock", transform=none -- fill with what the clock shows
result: 8:07
